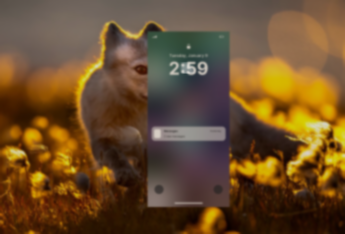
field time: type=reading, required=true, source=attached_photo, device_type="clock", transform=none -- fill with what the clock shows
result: 2:59
